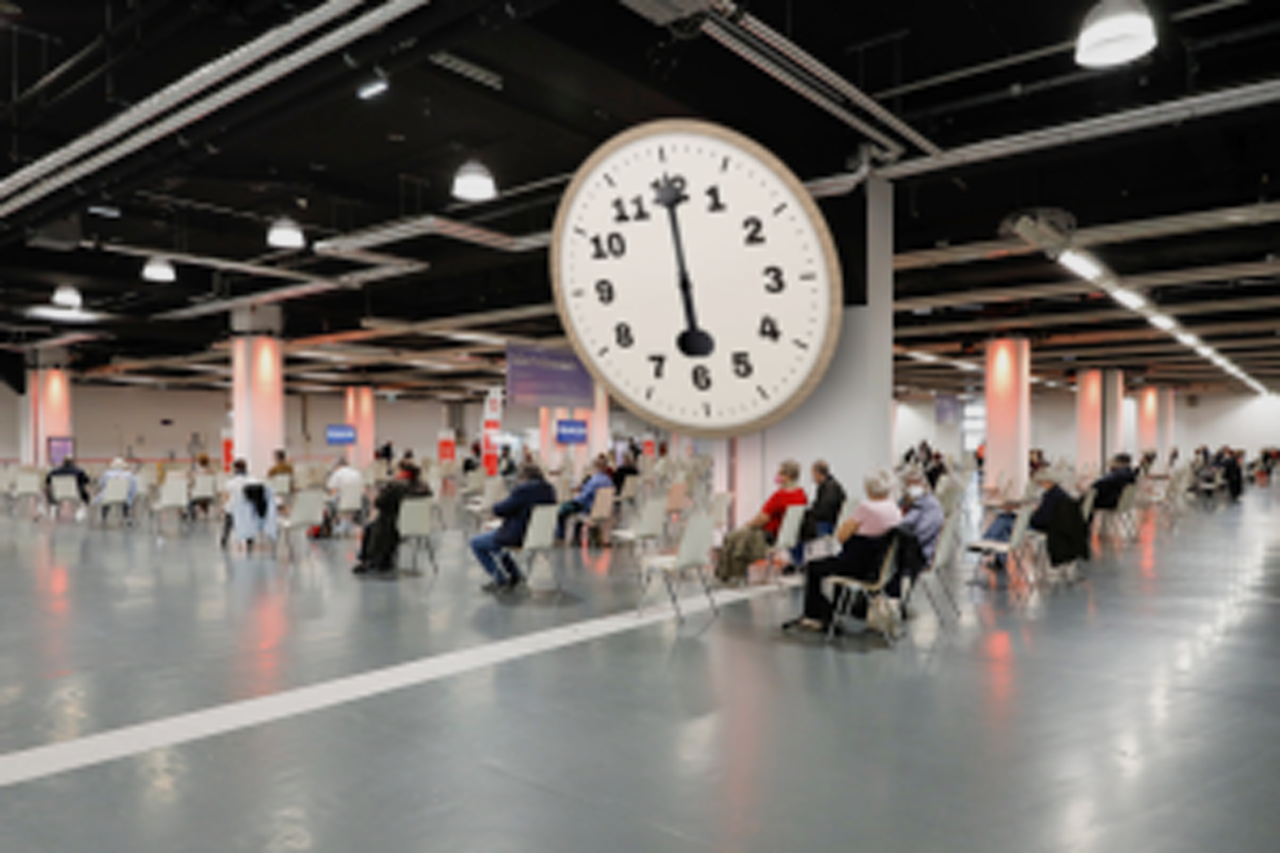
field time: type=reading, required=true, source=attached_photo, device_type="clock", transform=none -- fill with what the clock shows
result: 6:00
